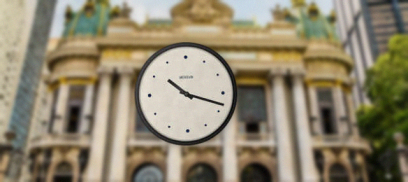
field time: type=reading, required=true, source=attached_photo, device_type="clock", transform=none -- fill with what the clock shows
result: 10:18
